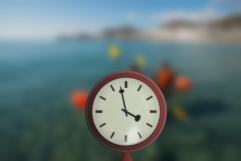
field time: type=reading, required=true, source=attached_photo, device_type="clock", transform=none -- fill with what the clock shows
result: 3:58
